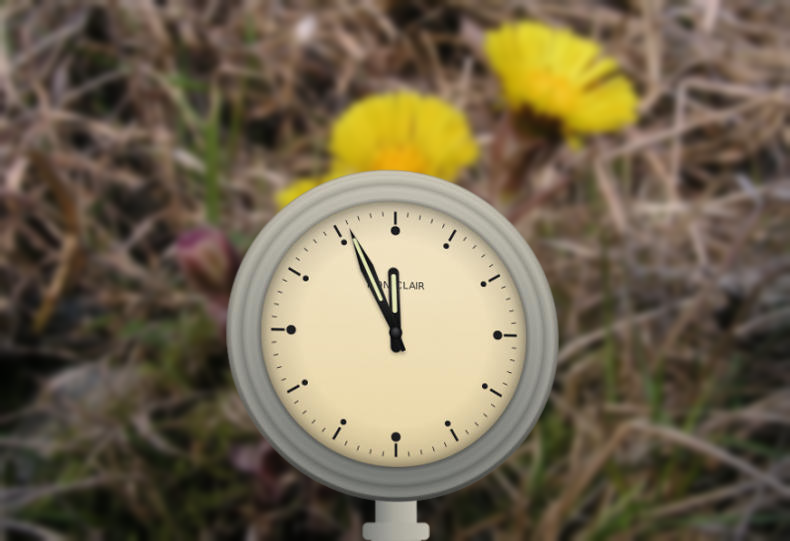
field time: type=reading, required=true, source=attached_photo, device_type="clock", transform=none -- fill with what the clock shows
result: 11:56
